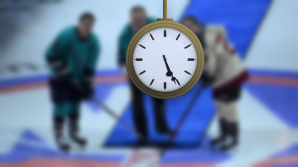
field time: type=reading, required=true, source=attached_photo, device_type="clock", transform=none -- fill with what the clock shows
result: 5:26
